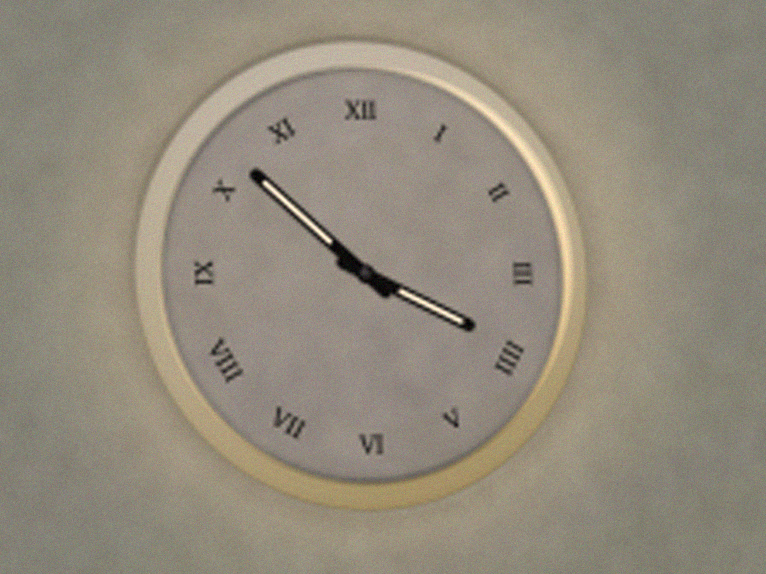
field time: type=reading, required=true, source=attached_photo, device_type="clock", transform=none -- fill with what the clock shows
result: 3:52
